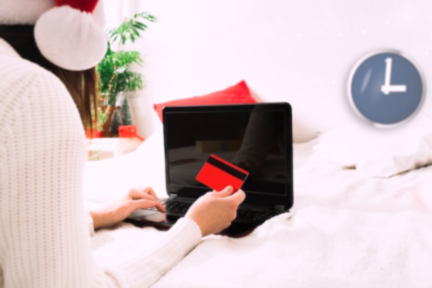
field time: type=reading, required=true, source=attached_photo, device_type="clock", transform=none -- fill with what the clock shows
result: 3:01
